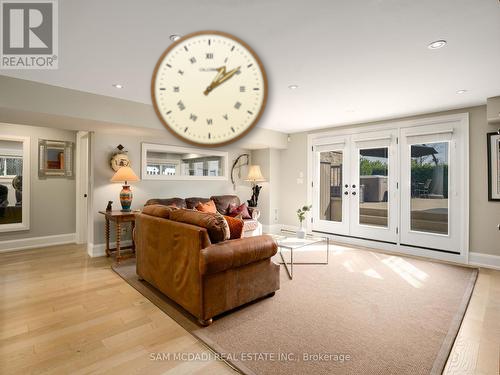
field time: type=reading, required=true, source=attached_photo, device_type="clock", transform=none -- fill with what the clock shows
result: 1:09
